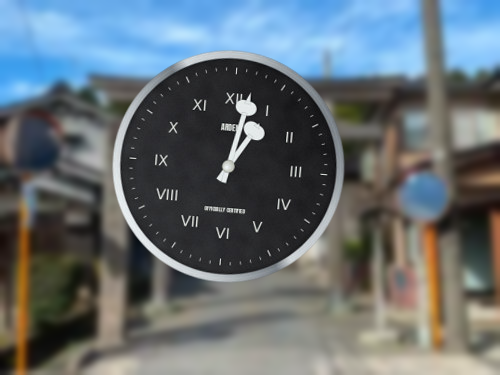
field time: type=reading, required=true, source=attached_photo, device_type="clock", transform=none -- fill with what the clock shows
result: 1:02
